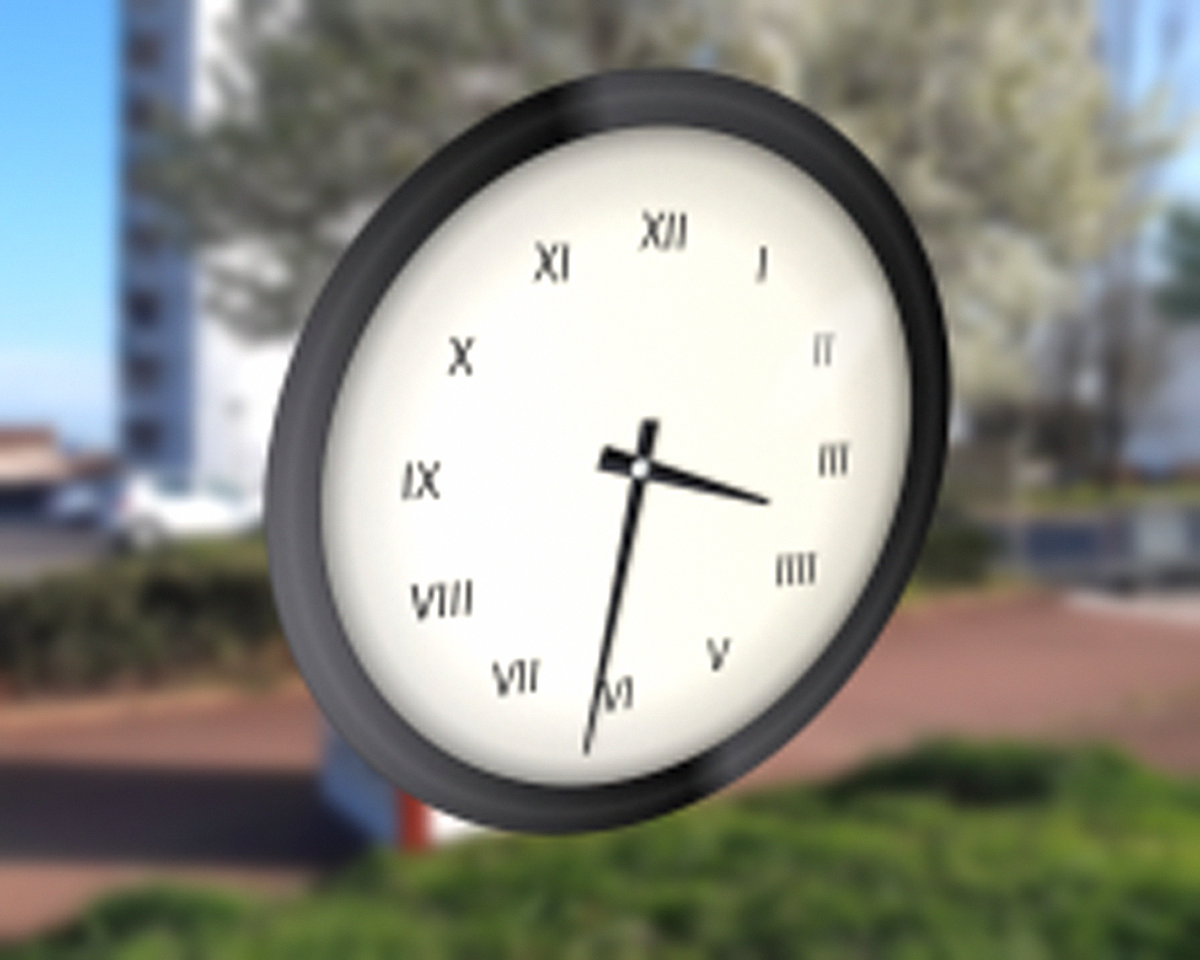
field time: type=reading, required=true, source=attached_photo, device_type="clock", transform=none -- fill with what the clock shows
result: 3:31
